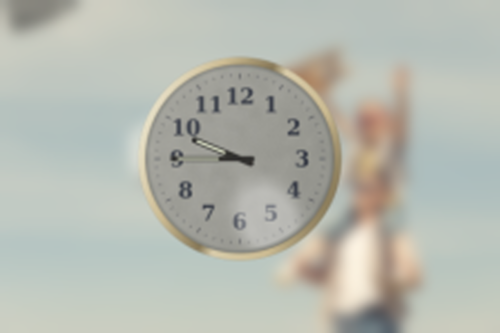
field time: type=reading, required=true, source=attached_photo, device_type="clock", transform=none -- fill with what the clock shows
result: 9:45
